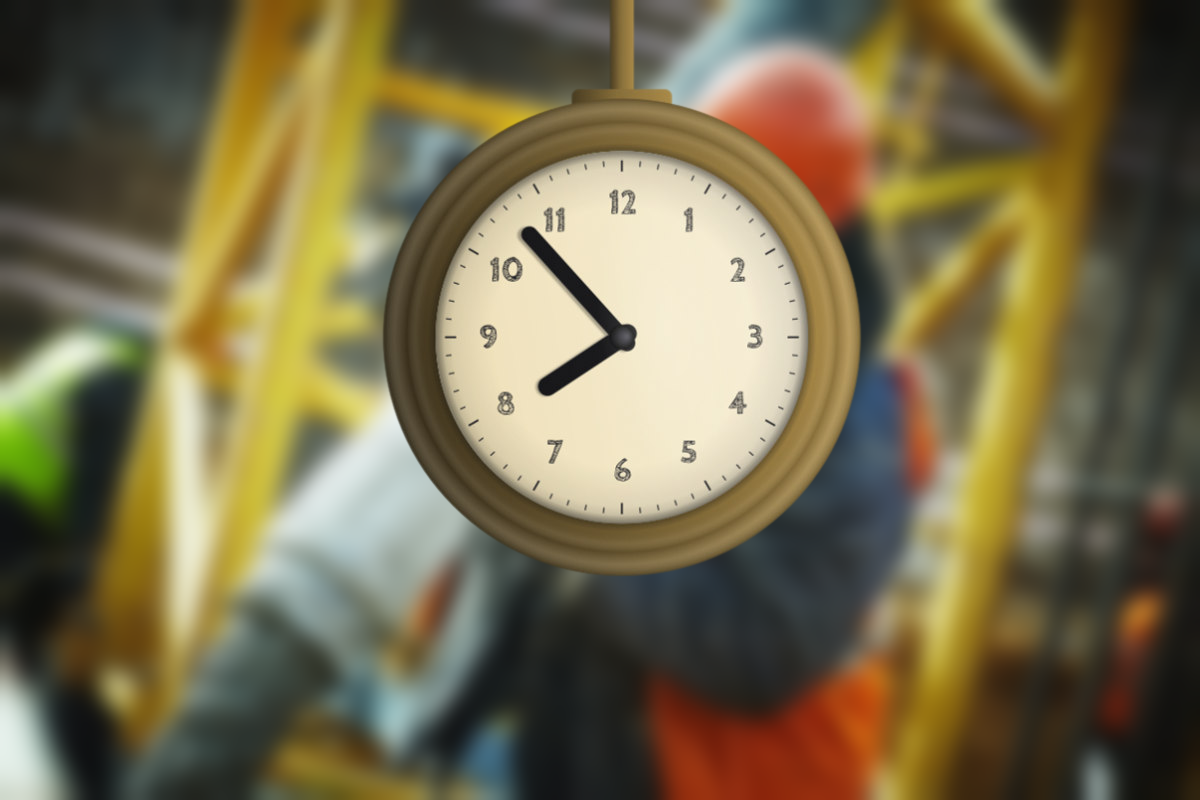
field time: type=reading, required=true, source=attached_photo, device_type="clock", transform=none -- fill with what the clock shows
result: 7:53
